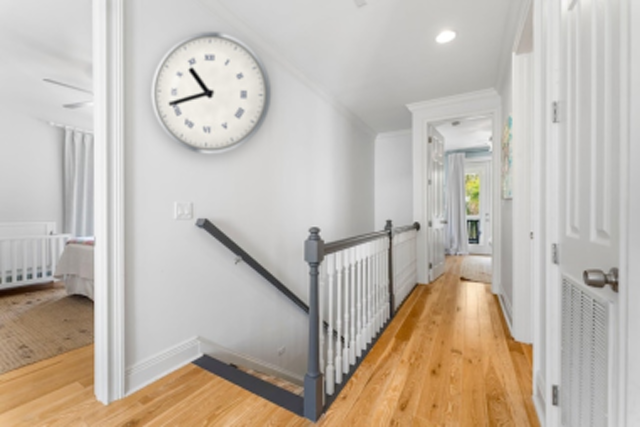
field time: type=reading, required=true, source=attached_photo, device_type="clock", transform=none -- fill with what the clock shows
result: 10:42
